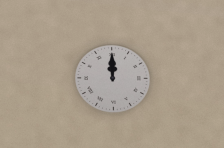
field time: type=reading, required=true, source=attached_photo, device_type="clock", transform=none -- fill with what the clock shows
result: 12:00
